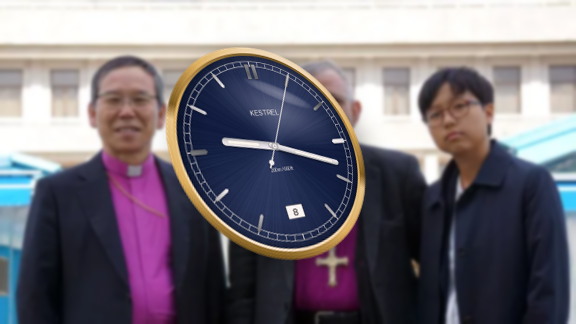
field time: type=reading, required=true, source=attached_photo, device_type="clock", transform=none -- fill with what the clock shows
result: 9:18:05
